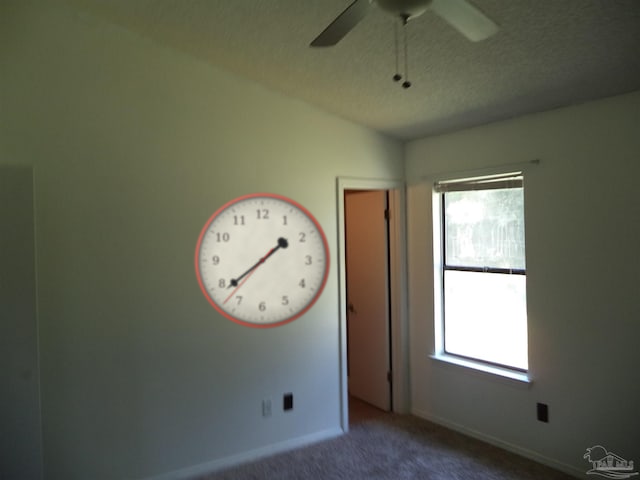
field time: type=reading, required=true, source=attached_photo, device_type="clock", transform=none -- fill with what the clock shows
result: 1:38:37
